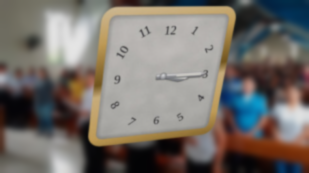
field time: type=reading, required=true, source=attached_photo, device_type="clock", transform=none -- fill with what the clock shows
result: 3:15
